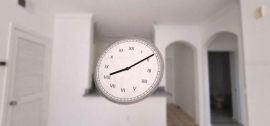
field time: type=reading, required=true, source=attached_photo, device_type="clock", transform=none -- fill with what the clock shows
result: 8:09
